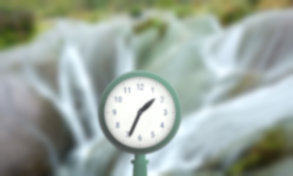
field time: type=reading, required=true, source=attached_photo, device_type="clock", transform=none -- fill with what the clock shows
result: 1:34
